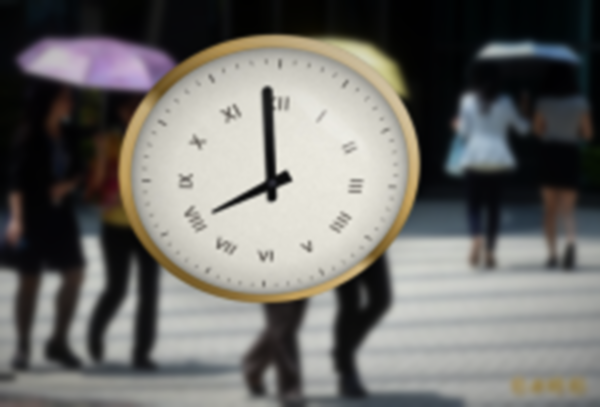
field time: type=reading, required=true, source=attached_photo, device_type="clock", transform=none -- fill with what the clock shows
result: 7:59
